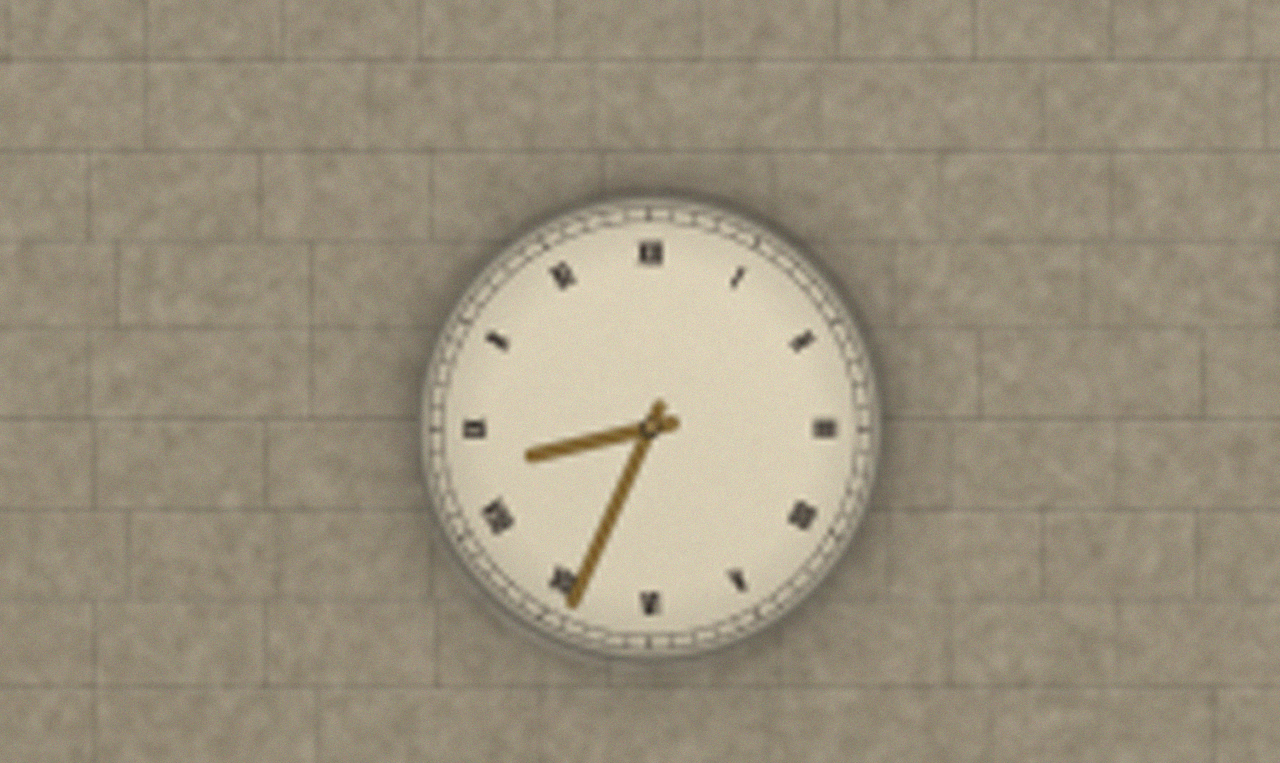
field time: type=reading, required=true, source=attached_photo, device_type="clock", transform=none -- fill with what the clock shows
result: 8:34
